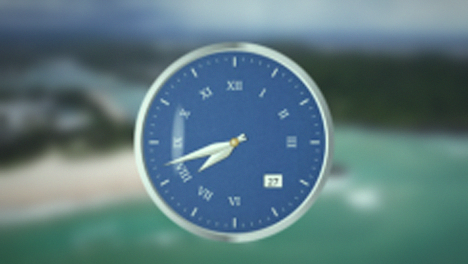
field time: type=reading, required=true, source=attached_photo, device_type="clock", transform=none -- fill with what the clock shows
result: 7:42
